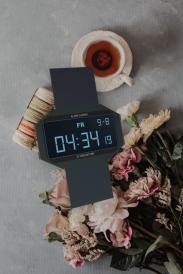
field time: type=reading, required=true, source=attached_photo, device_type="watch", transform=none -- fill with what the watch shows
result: 4:34:19
